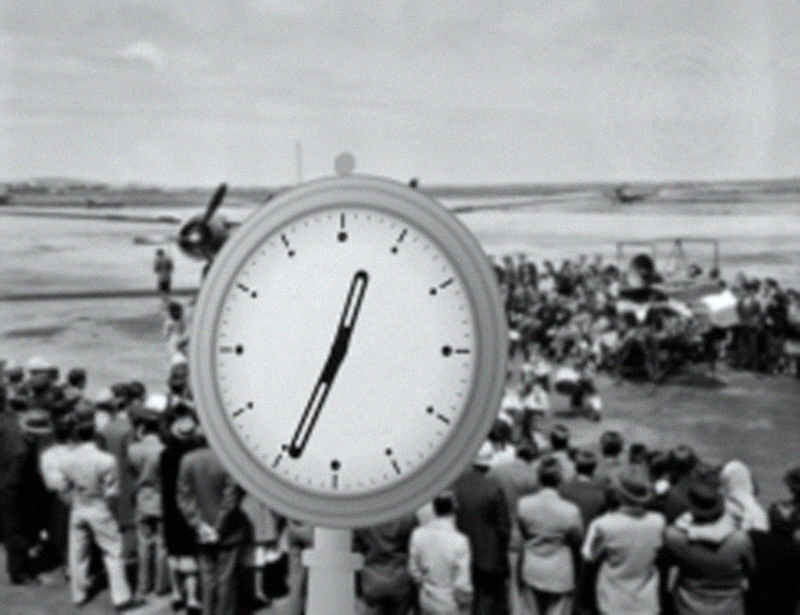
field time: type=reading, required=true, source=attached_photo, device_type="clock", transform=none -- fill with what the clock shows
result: 12:34
